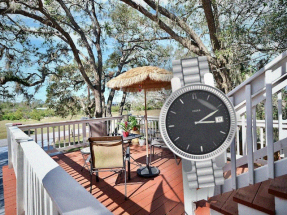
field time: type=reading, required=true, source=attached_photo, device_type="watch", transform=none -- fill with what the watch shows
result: 3:11
